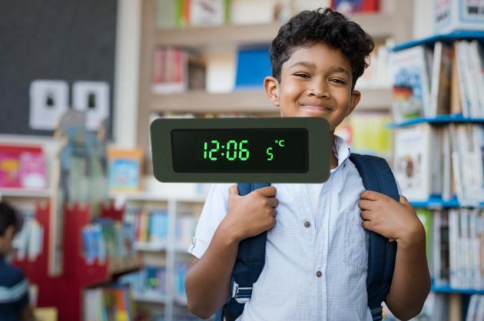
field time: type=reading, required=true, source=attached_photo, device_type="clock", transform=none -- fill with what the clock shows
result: 12:06
